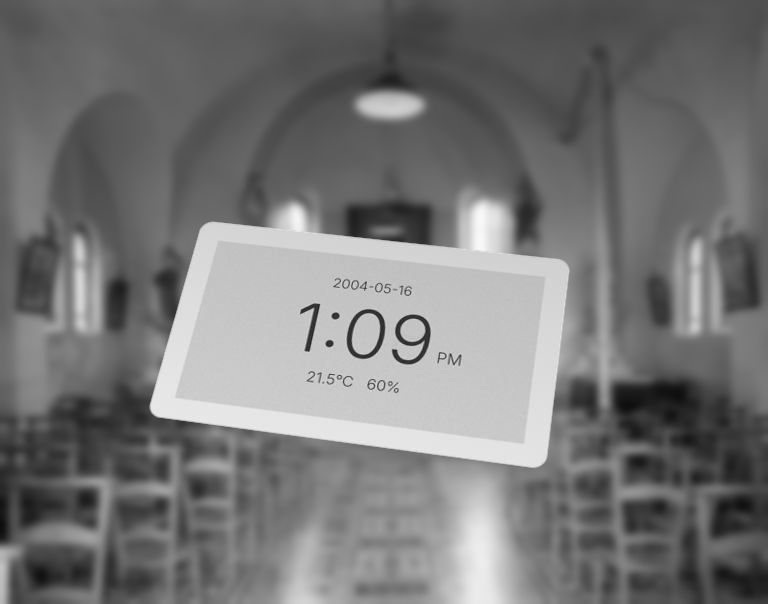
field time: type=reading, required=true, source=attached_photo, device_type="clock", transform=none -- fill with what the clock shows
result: 1:09
